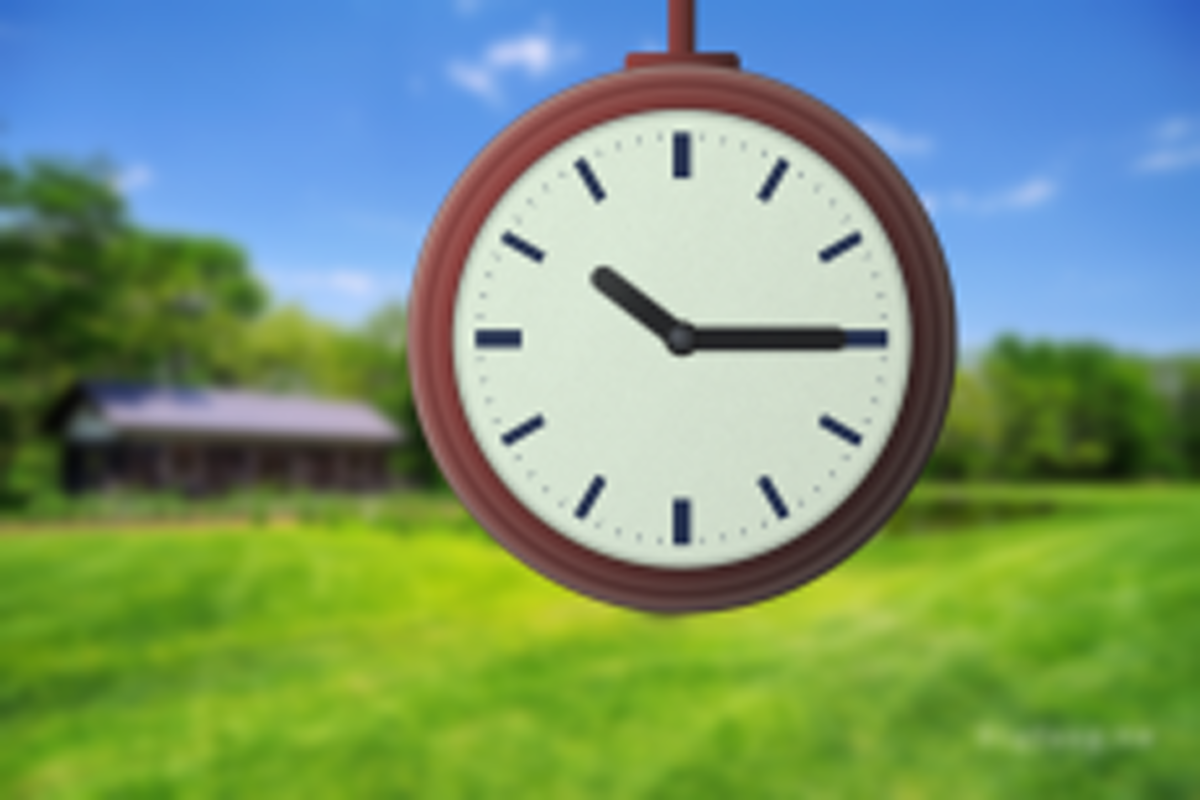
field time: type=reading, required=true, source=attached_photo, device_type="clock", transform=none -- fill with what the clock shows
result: 10:15
